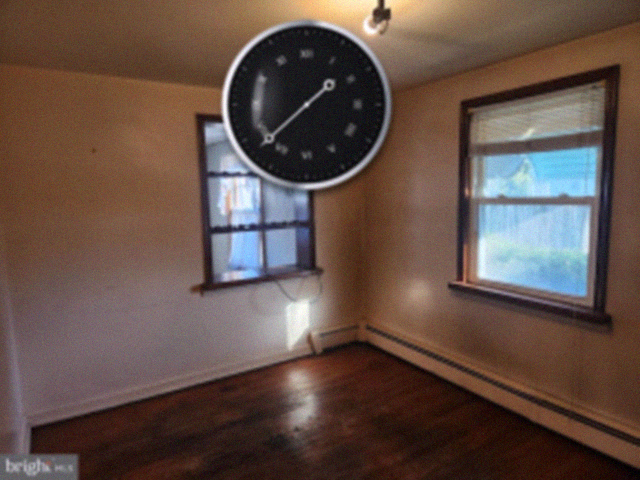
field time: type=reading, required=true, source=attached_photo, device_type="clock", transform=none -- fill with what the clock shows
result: 1:38
